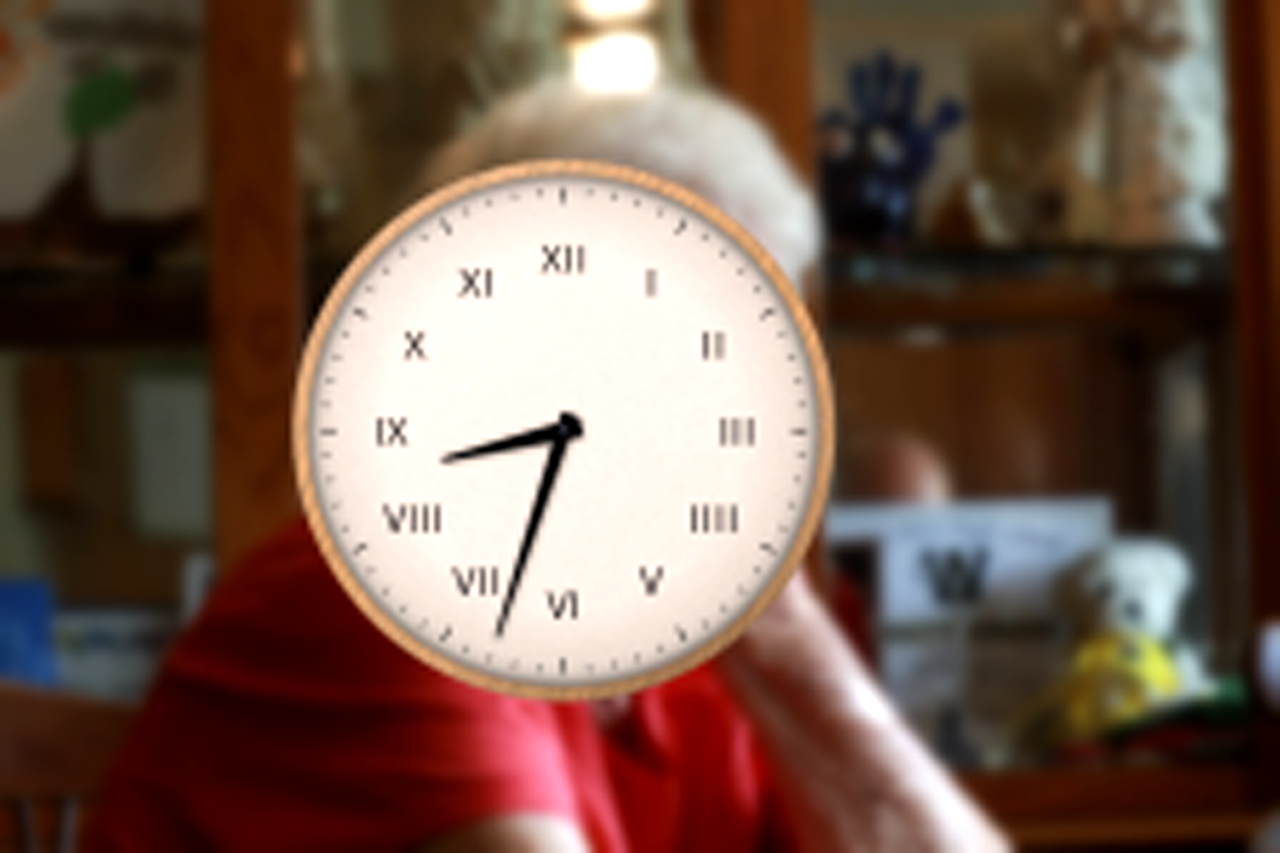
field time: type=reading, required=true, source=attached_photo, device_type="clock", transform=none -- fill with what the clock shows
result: 8:33
